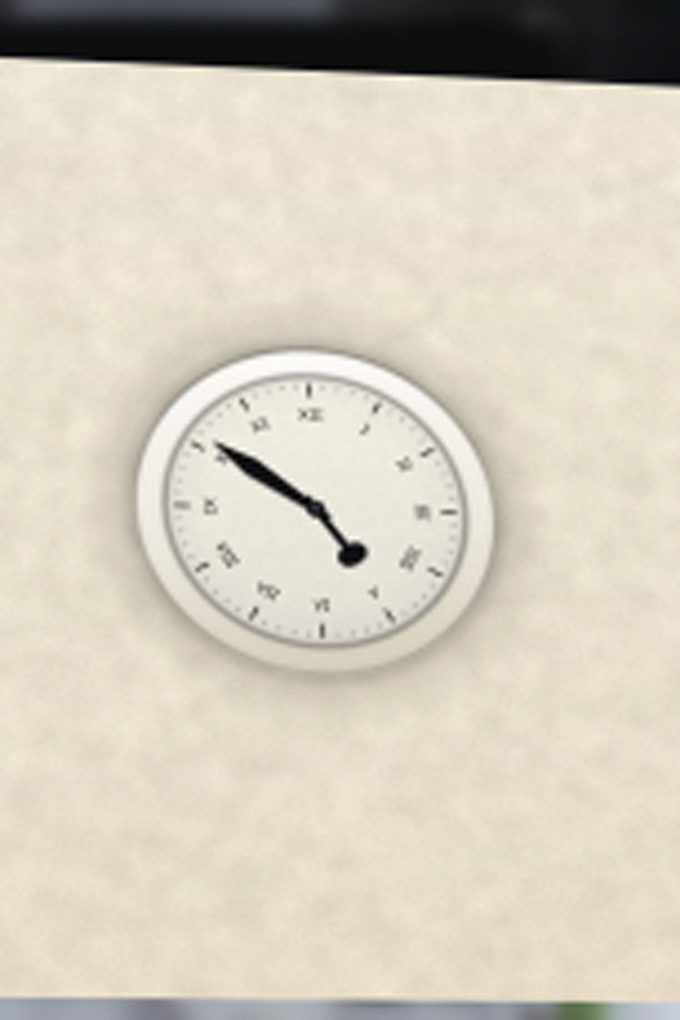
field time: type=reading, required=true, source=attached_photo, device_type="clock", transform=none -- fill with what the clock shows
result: 4:51
